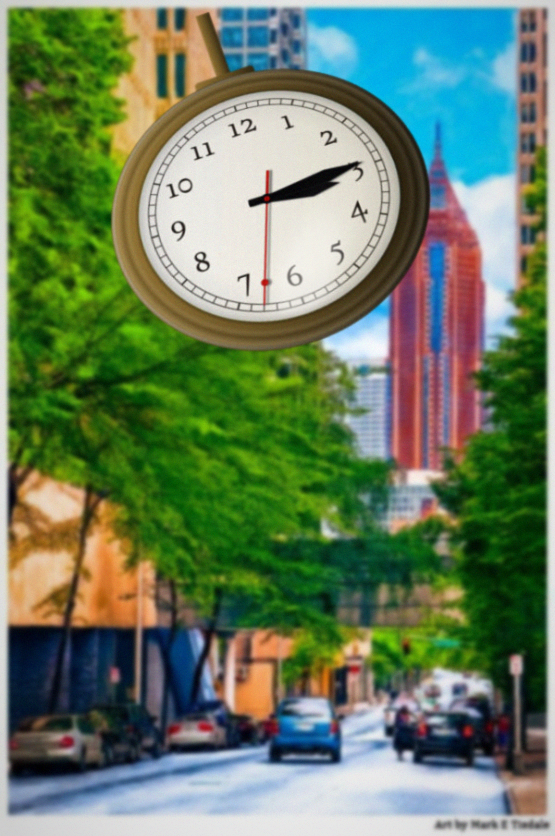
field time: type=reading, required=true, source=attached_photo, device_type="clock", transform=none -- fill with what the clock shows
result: 3:14:33
